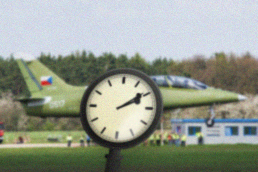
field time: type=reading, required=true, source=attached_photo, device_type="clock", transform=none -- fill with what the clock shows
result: 2:09
